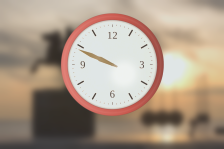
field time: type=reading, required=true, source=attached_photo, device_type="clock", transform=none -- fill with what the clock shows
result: 9:49
